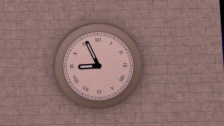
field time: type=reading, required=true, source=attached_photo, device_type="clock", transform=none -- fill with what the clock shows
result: 8:56
